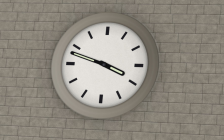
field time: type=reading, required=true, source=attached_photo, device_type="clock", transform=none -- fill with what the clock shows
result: 3:48
